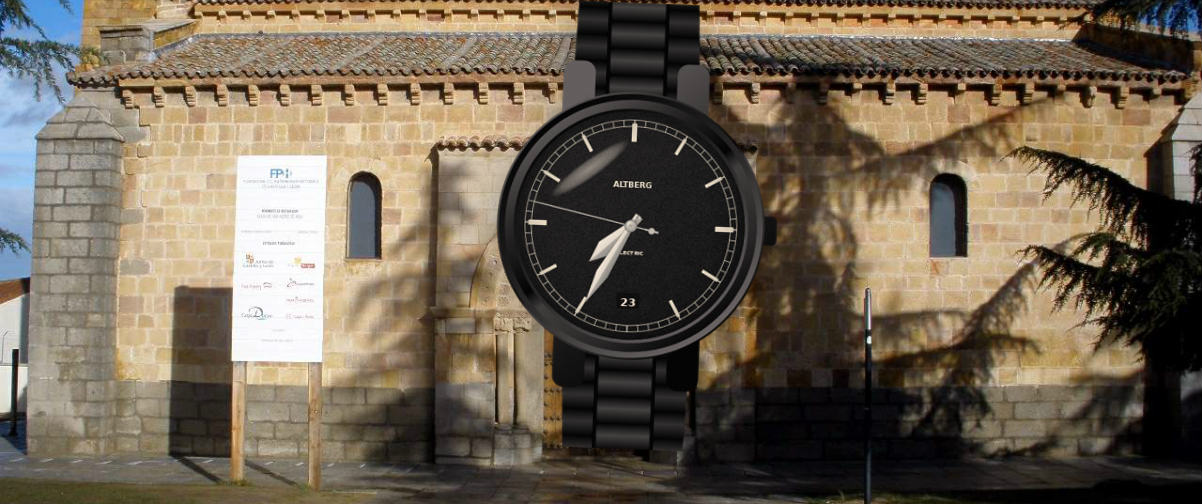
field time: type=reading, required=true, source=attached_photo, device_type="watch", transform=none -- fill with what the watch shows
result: 7:34:47
